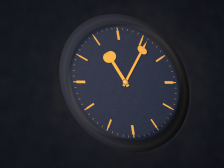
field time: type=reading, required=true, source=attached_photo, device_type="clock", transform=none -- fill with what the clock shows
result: 11:06
